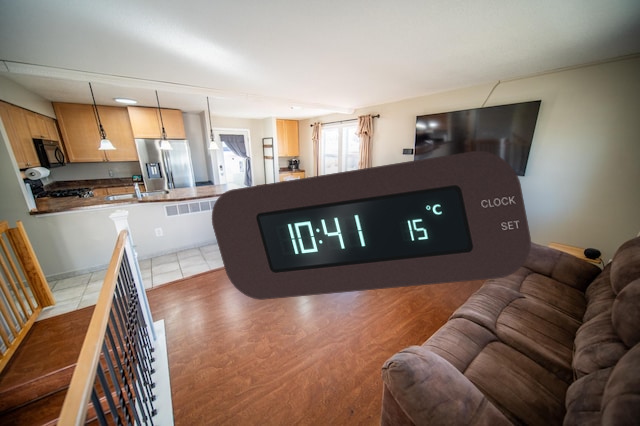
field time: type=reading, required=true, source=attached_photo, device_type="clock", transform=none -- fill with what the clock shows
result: 10:41
